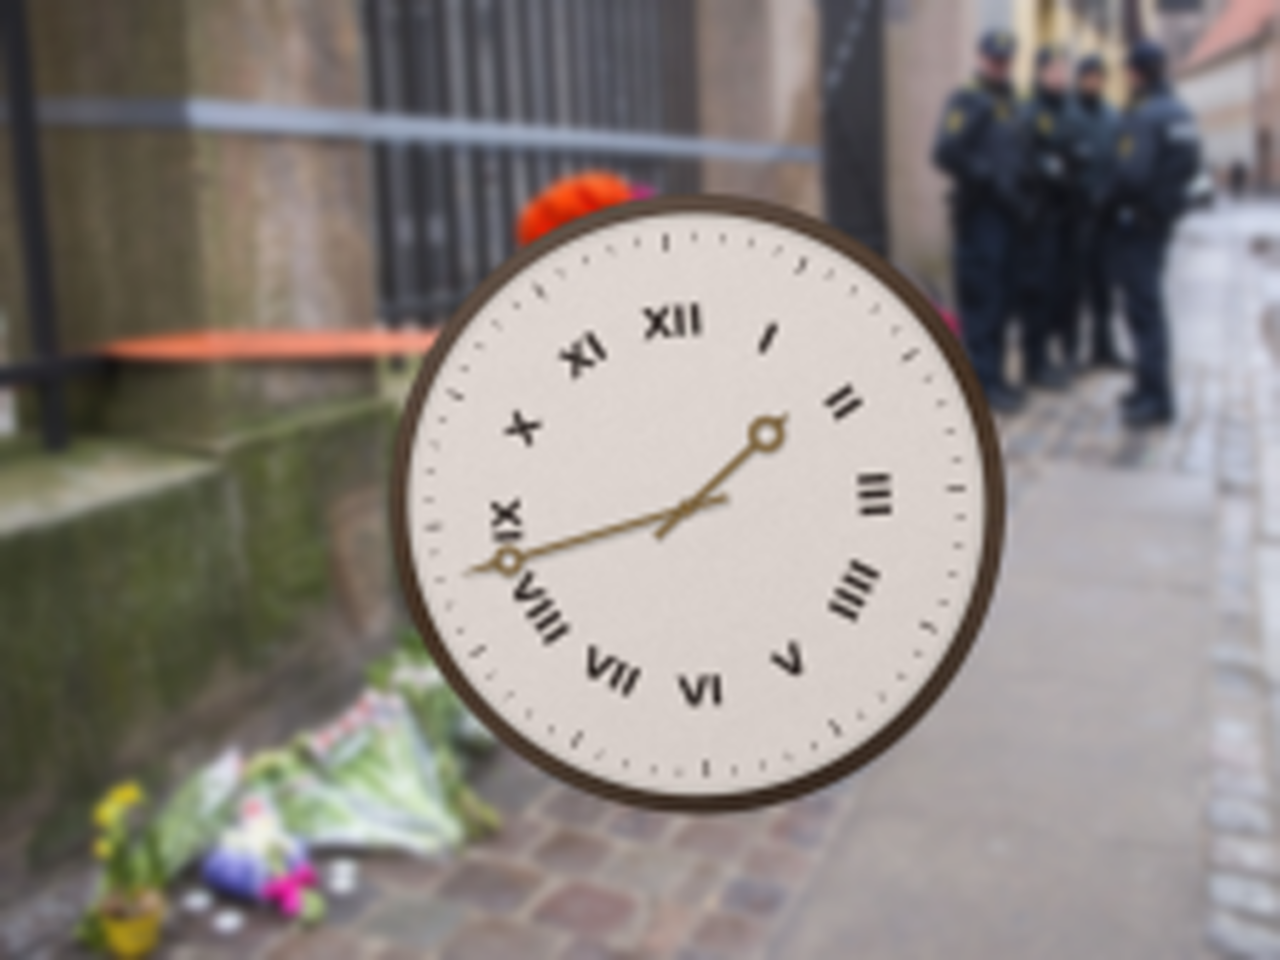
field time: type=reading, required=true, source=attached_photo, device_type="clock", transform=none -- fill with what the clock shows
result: 1:43
